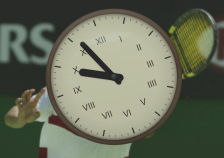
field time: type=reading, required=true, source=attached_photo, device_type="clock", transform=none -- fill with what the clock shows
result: 9:56
